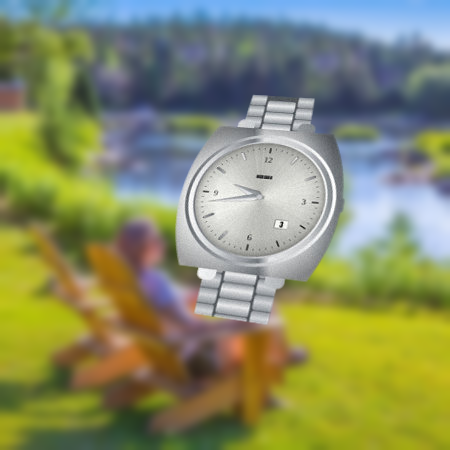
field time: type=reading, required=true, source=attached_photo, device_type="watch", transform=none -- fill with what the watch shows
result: 9:43
